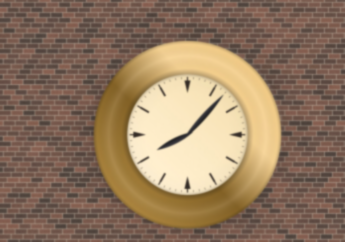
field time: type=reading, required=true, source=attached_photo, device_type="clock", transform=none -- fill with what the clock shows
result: 8:07
